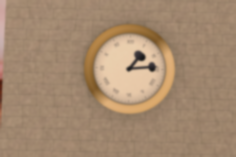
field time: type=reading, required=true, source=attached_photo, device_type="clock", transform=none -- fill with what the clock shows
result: 1:14
